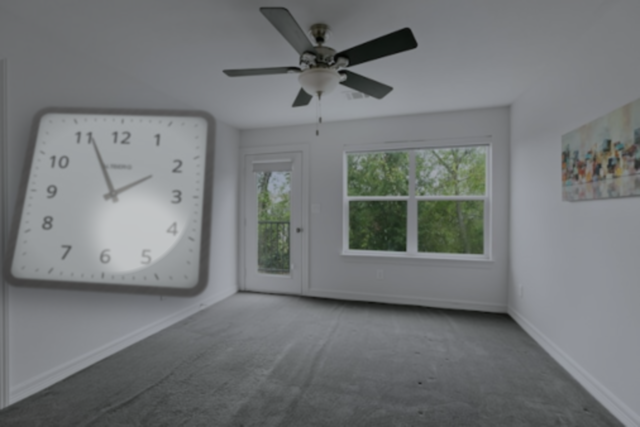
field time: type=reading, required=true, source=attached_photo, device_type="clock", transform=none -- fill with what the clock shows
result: 1:56
